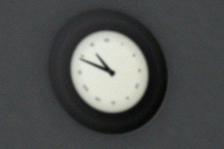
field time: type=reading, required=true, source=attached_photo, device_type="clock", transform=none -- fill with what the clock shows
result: 10:49
